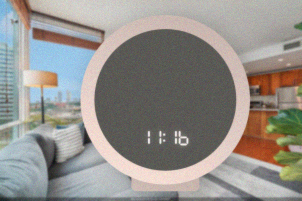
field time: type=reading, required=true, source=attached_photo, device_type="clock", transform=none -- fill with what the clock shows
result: 11:16
